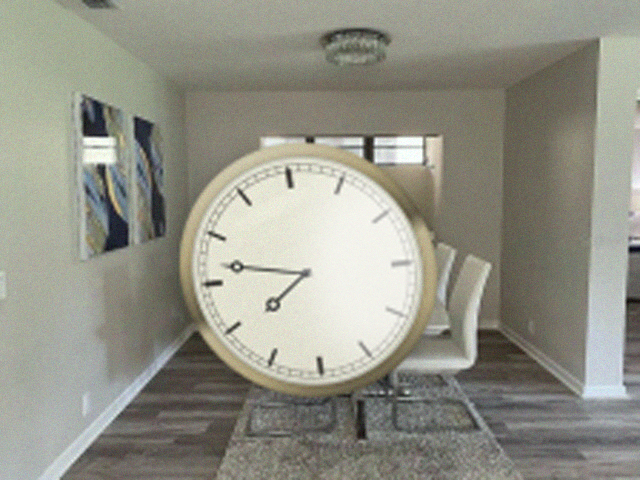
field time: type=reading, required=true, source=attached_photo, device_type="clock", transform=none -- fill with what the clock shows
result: 7:47
